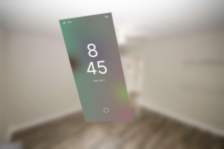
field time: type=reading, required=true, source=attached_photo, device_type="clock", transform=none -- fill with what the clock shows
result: 8:45
